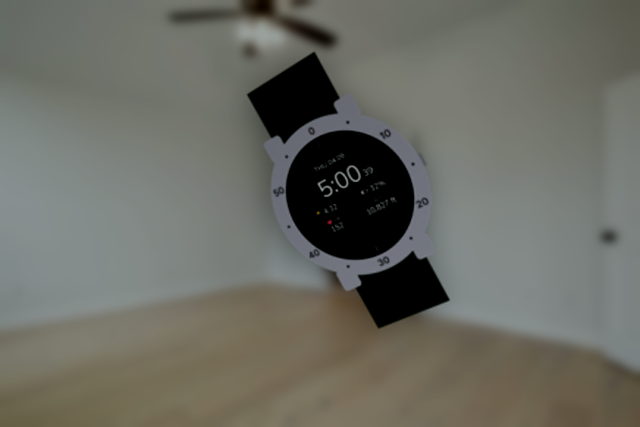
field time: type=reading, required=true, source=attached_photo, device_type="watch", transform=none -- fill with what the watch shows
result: 5:00
